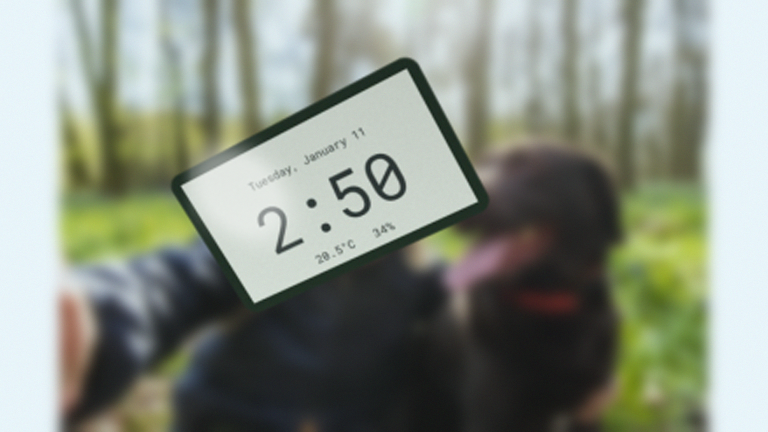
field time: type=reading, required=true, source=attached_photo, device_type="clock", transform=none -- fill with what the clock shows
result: 2:50
